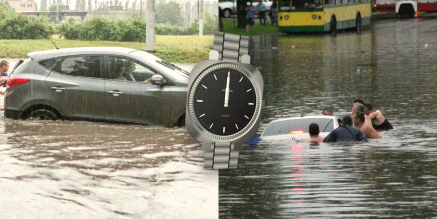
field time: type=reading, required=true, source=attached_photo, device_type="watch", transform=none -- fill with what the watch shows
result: 12:00
